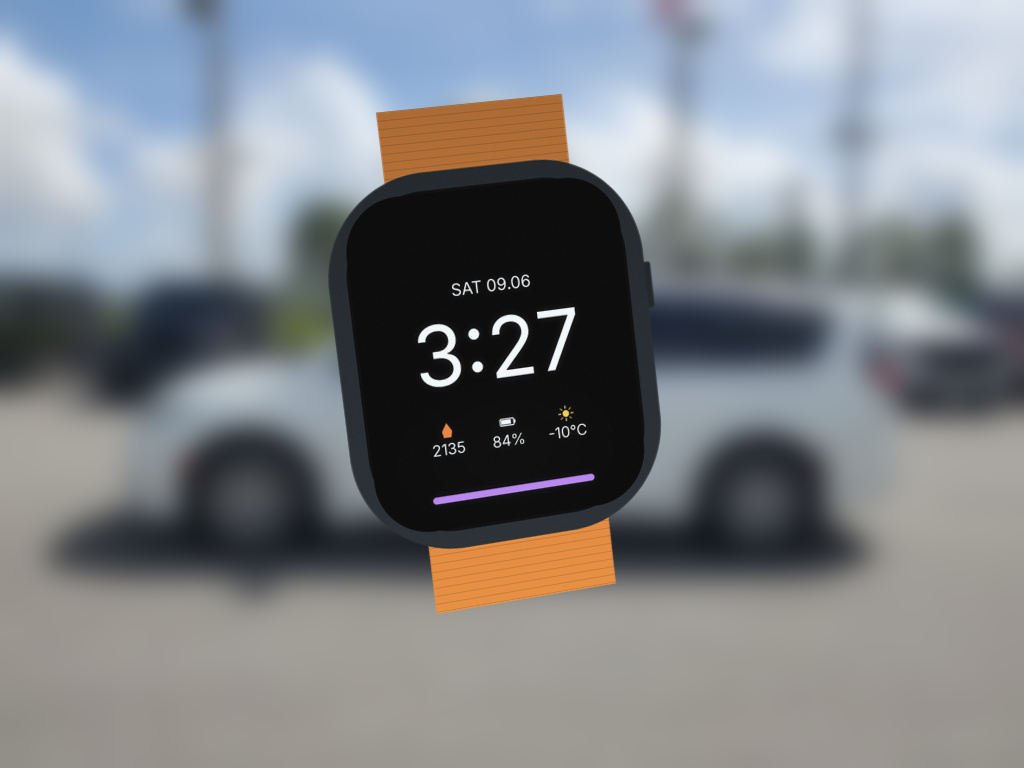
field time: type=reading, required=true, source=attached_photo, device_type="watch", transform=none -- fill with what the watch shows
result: 3:27
